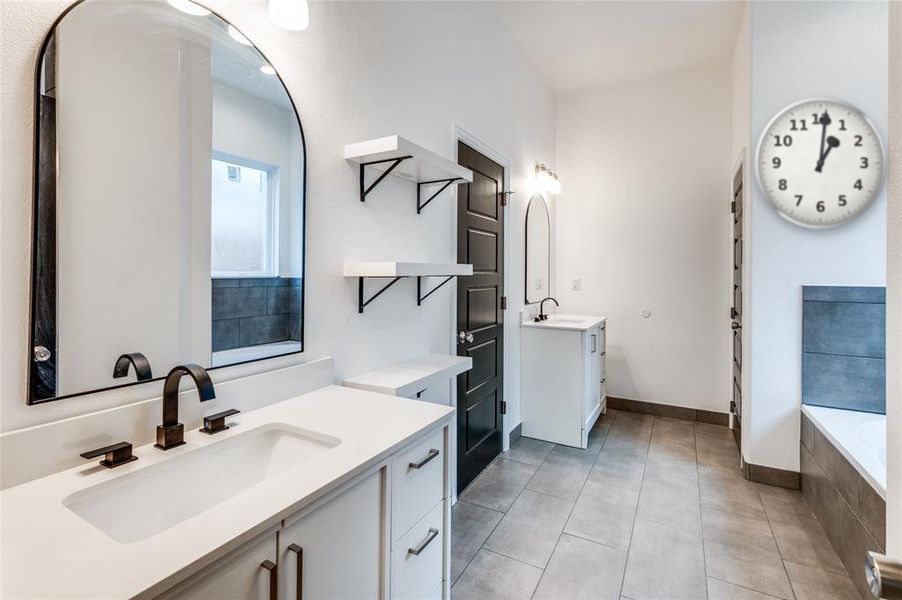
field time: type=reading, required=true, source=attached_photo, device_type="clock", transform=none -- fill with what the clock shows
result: 1:01
